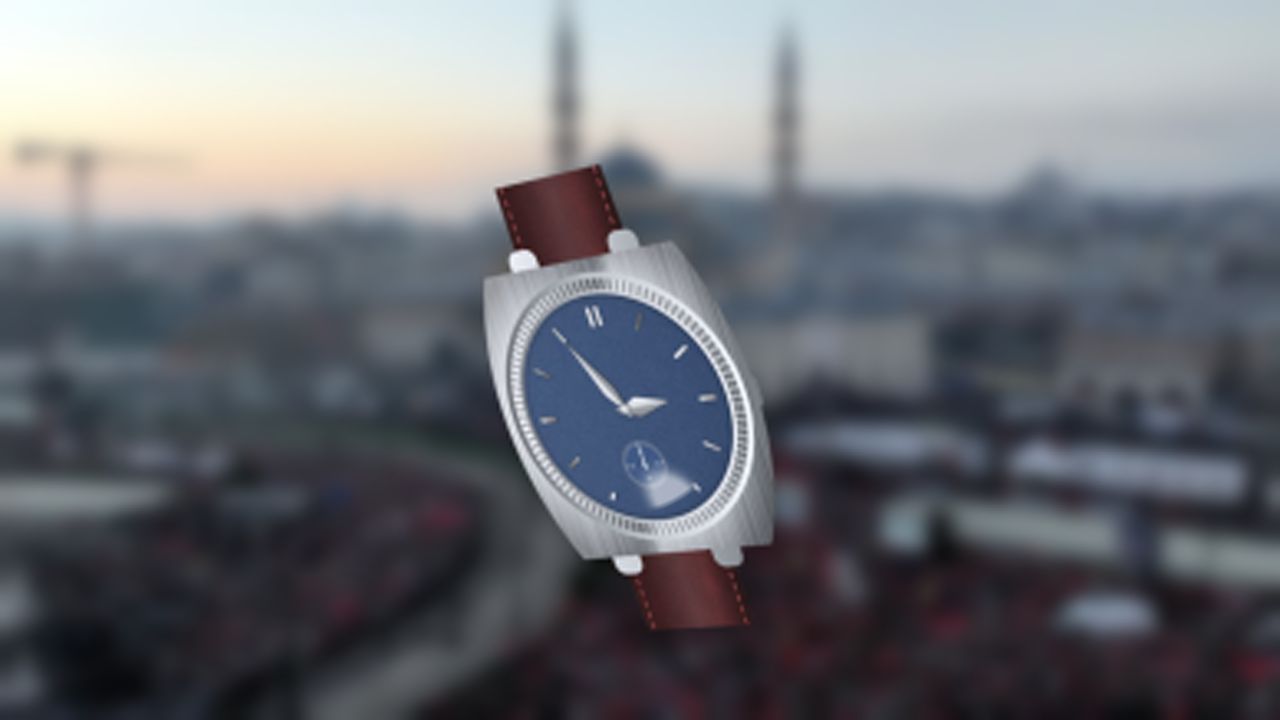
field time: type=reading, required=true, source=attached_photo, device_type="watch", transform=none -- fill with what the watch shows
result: 2:55
